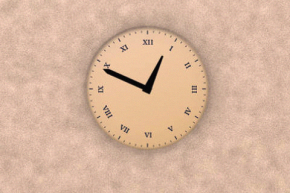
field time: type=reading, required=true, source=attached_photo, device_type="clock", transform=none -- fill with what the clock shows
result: 12:49
